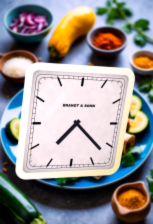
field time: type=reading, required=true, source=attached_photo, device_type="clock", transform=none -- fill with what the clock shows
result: 7:22
